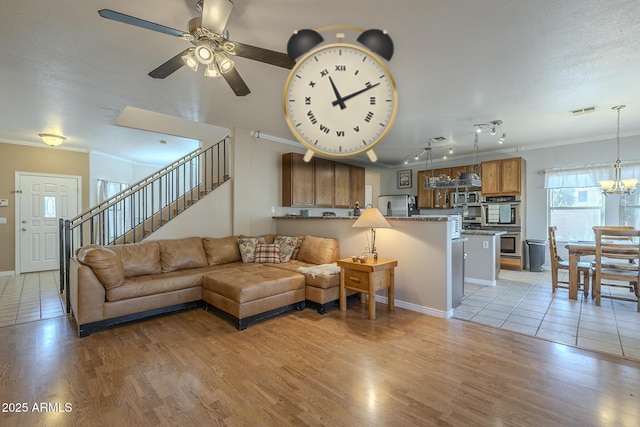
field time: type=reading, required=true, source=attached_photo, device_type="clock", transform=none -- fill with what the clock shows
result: 11:11
